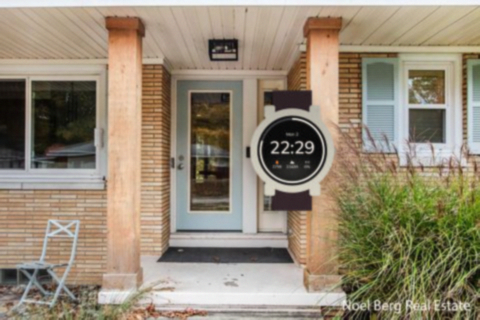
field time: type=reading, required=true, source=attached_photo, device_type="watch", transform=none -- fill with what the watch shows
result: 22:29
